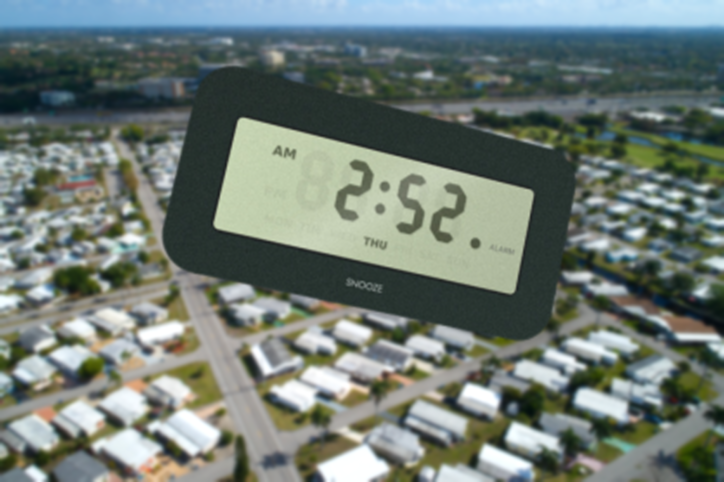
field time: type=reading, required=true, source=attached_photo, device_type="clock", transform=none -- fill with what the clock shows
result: 2:52
